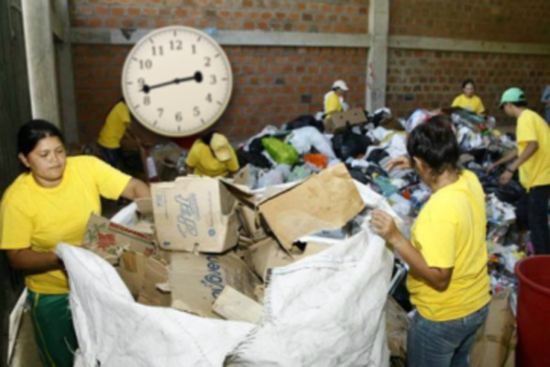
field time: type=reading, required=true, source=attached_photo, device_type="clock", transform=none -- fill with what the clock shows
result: 2:43
